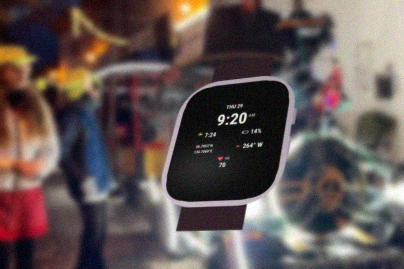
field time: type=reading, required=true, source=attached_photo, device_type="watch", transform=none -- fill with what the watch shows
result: 9:20
